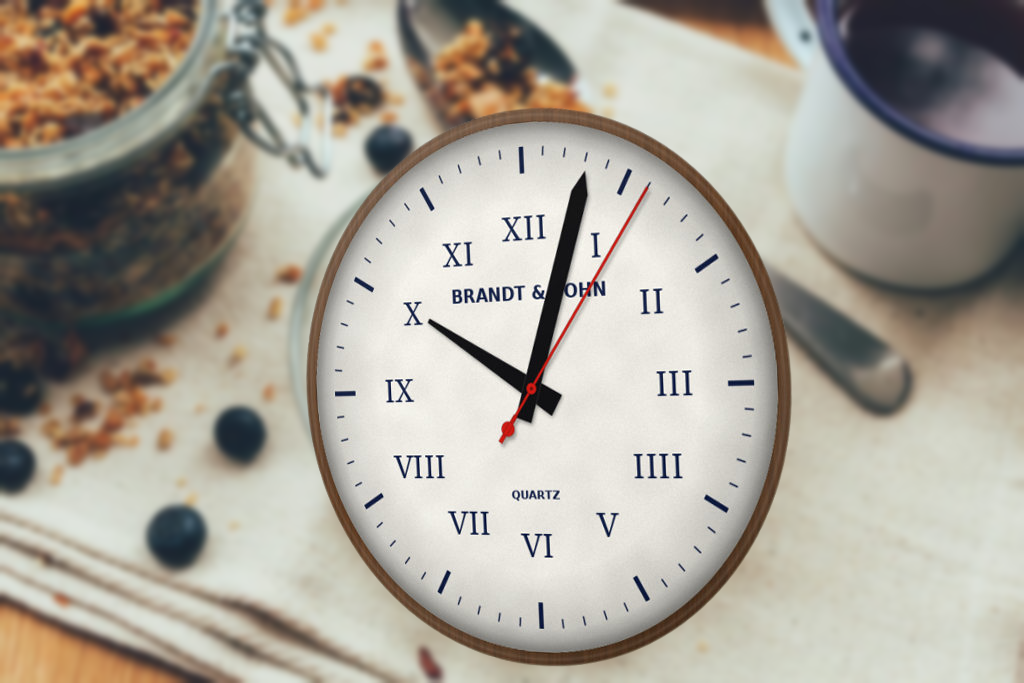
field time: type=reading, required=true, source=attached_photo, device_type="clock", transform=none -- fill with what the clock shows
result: 10:03:06
